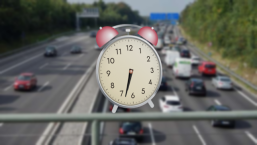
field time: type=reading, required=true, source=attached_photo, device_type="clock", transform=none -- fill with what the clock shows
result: 6:33
